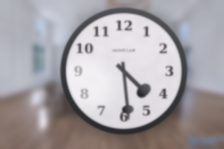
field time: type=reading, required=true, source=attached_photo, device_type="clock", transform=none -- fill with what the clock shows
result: 4:29
